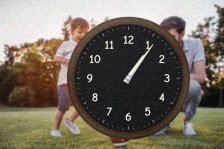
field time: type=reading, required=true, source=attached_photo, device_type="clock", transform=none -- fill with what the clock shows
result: 1:06
